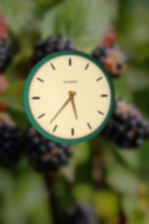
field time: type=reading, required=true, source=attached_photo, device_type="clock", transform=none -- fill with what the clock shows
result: 5:37
